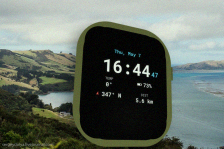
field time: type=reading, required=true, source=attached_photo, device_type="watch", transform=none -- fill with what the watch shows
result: 16:44:47
